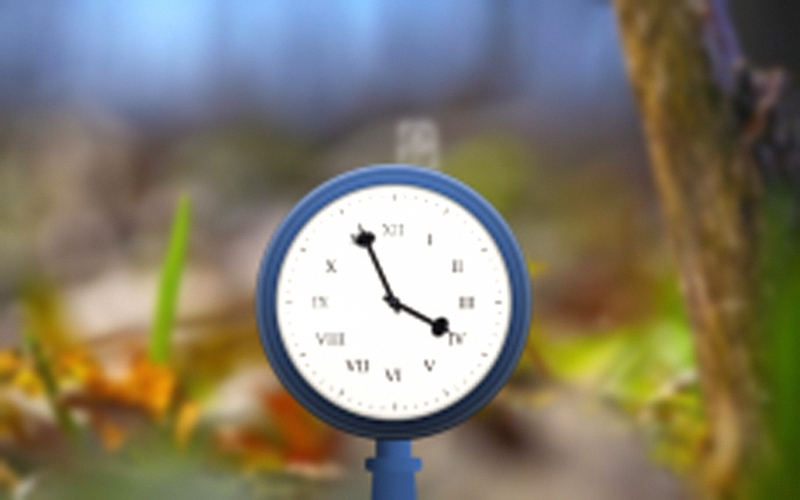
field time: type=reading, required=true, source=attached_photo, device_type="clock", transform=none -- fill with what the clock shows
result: 3:56
